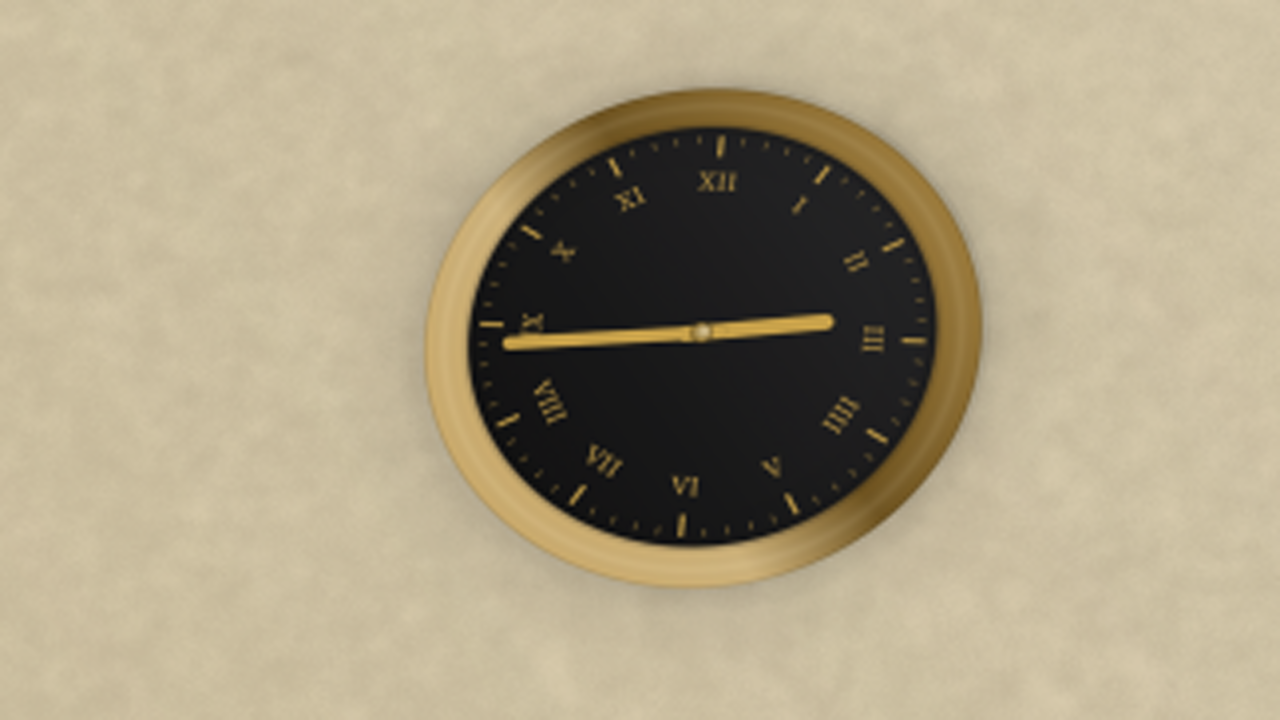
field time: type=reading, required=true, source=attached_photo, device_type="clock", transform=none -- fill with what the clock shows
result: 2:44
